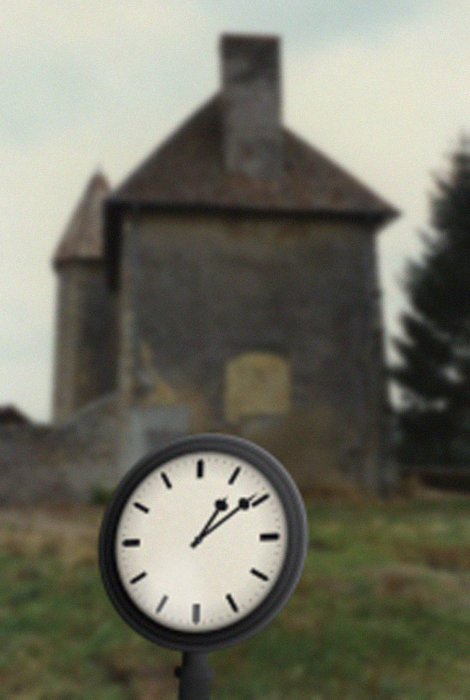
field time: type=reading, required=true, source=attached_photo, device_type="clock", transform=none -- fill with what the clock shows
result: 1:09
